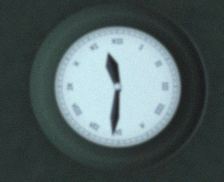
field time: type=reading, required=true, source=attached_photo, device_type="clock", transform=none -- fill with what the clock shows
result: 11:31
